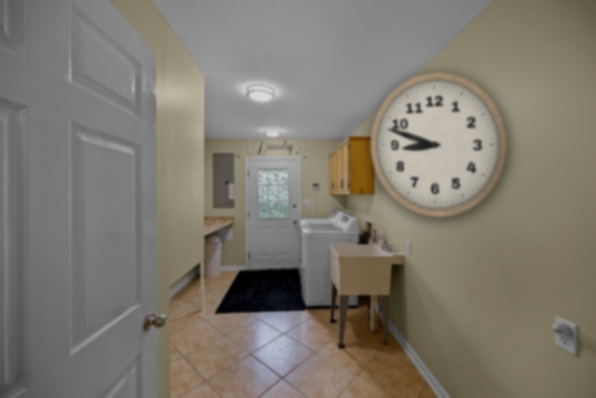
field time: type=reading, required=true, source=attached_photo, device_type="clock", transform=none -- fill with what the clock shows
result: 8:48
